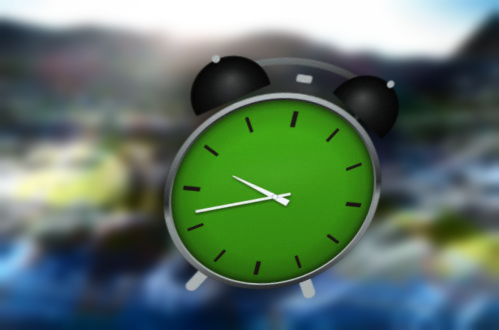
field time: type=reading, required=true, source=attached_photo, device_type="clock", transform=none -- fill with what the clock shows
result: 9:42
